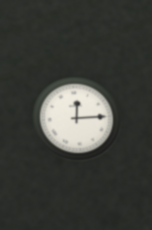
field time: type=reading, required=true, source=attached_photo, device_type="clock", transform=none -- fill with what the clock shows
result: 12:15
